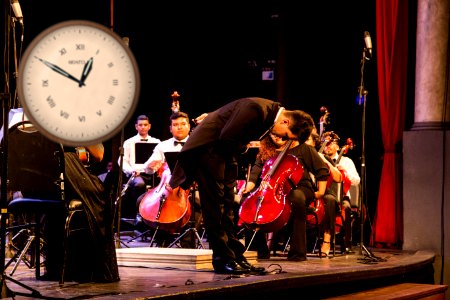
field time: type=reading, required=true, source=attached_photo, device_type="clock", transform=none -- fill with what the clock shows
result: 12:50
